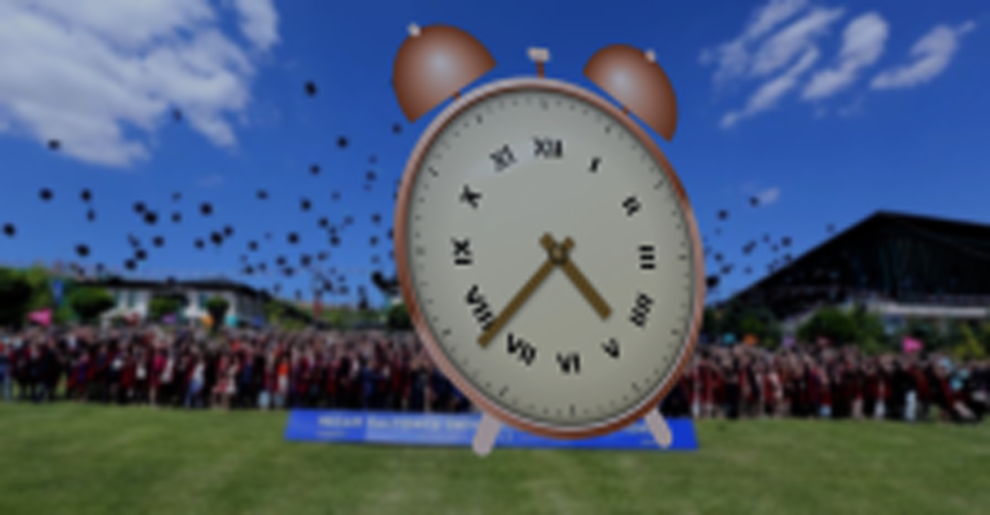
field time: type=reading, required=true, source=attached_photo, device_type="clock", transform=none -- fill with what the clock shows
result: 4:38
